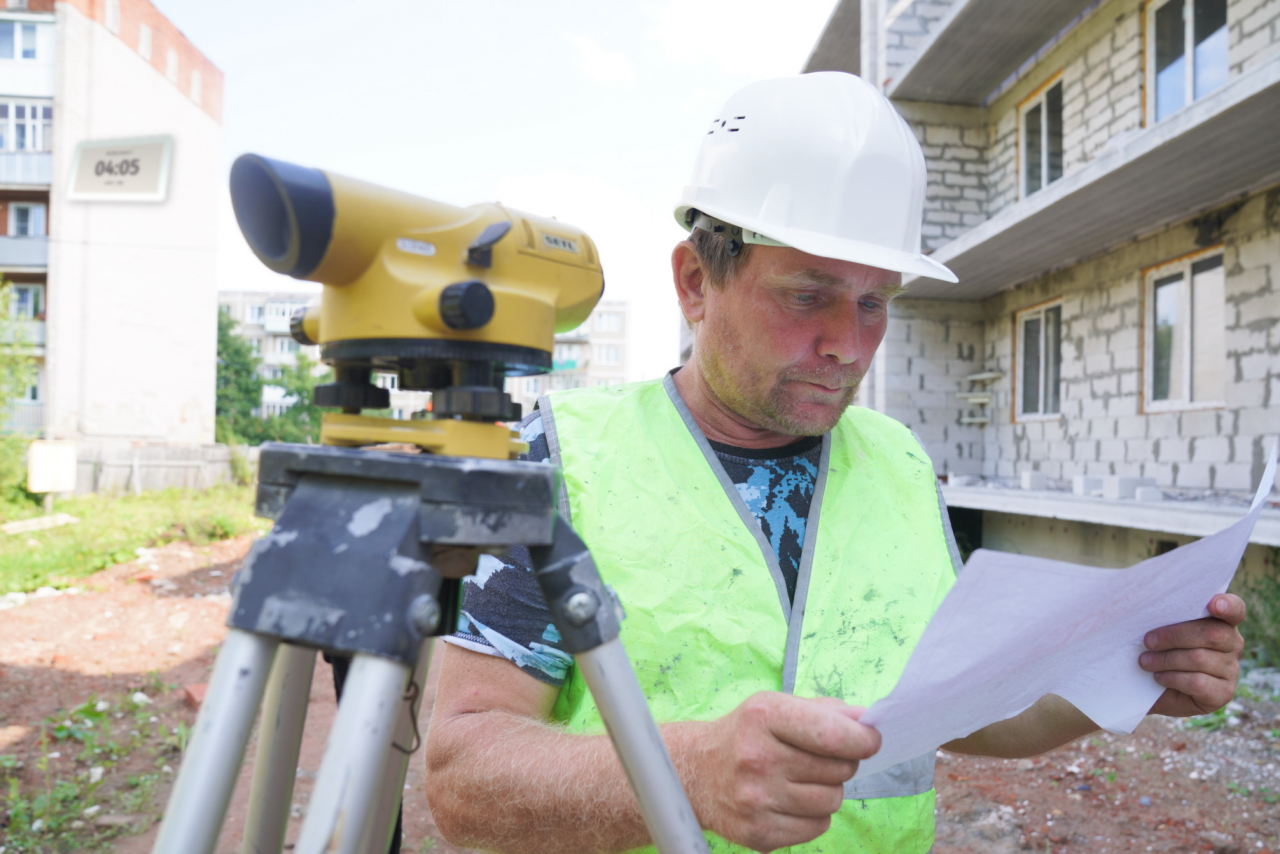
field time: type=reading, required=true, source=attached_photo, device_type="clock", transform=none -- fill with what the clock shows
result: 4:05
